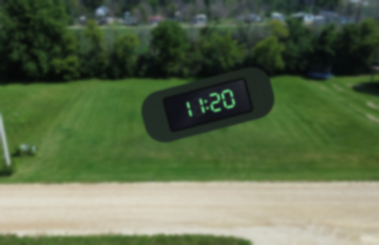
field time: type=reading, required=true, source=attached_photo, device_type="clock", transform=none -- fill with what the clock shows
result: 11:20
